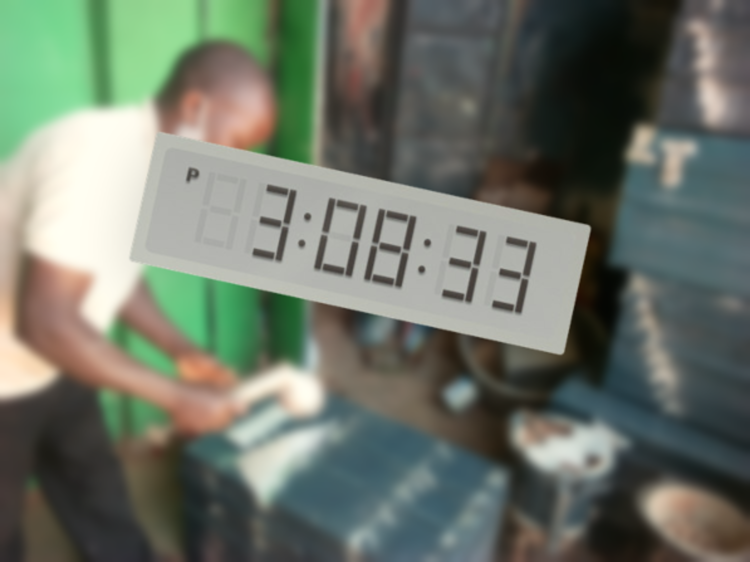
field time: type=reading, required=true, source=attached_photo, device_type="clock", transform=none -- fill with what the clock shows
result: 3:08:33
